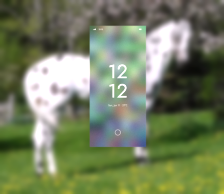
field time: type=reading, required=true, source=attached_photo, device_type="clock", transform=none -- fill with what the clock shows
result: 12:12
